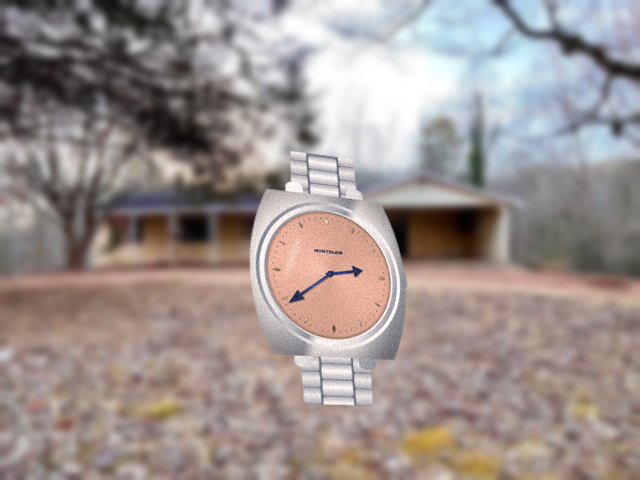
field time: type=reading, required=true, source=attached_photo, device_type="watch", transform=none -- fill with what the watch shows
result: 2:39
